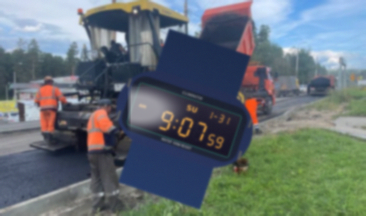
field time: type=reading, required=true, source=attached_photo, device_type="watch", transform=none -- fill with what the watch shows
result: 9:07:59
